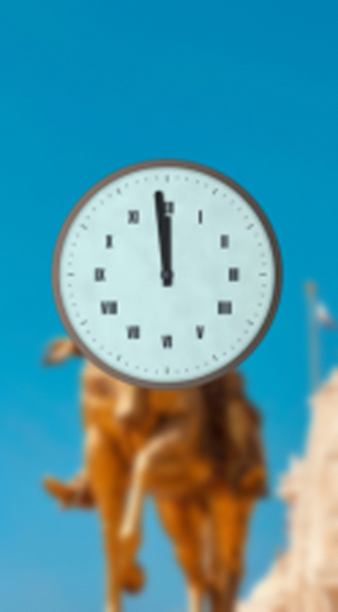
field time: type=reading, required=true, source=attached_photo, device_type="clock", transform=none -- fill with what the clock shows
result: 11:59
